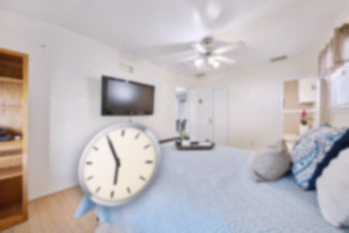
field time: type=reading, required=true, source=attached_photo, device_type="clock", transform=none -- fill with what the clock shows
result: 5:55
